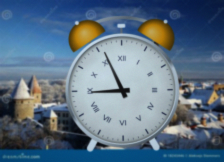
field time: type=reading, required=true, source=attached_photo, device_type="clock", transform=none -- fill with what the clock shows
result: 8:56
